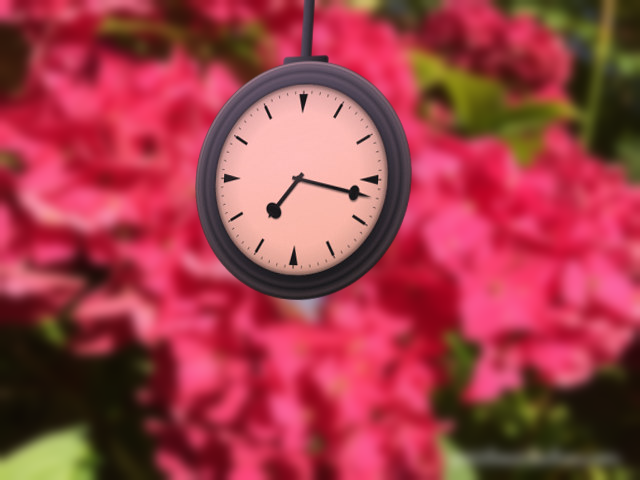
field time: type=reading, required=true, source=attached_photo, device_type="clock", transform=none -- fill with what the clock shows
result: 7:17
